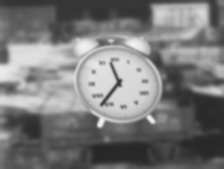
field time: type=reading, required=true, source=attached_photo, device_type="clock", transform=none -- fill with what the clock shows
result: 11:37
